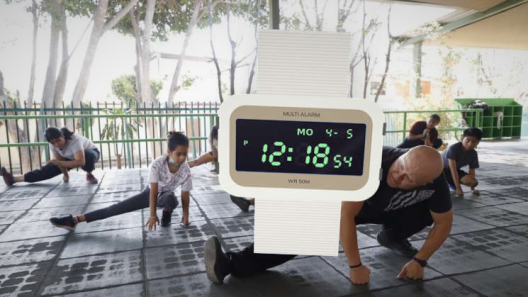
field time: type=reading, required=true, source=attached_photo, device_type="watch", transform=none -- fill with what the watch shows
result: 12:18:54
